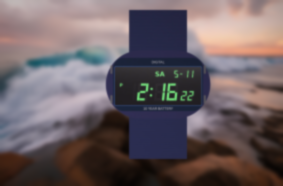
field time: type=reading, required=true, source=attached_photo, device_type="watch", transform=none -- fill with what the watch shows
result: 2:16
